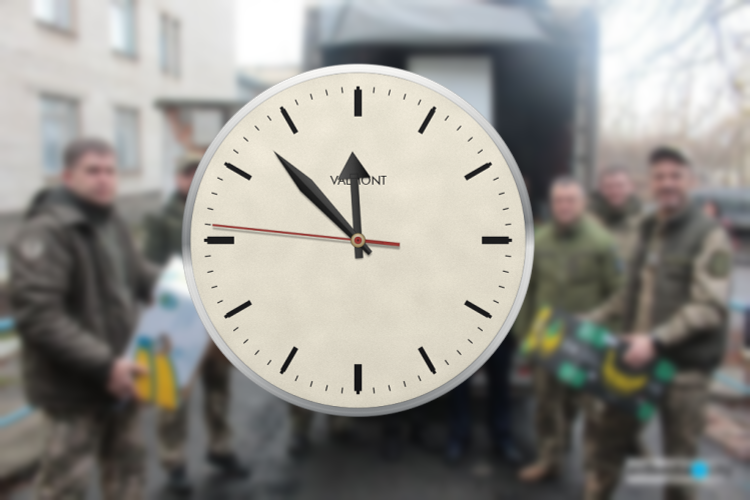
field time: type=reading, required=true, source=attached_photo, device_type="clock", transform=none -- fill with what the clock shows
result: 11:52:46
